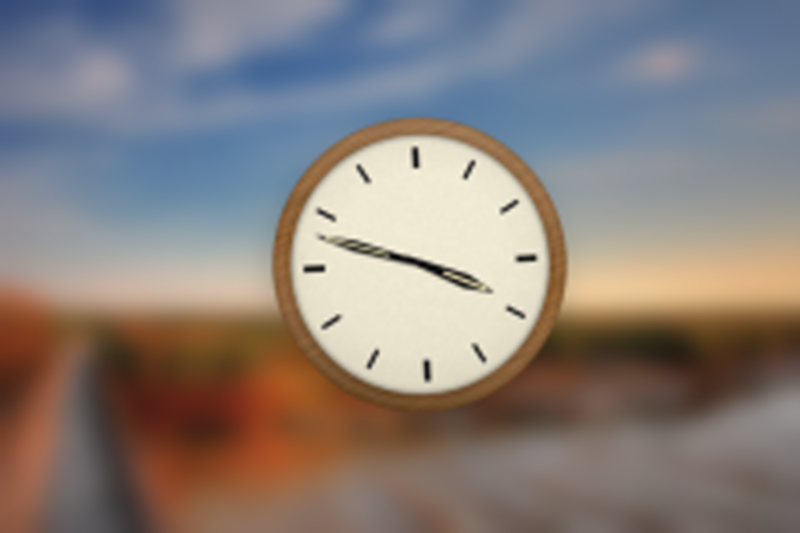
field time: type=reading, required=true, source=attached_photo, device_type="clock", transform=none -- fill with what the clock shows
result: 3:48
